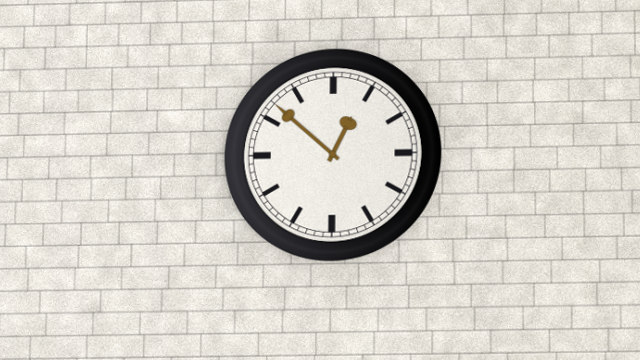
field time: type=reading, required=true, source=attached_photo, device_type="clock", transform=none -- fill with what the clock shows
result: 12:52
